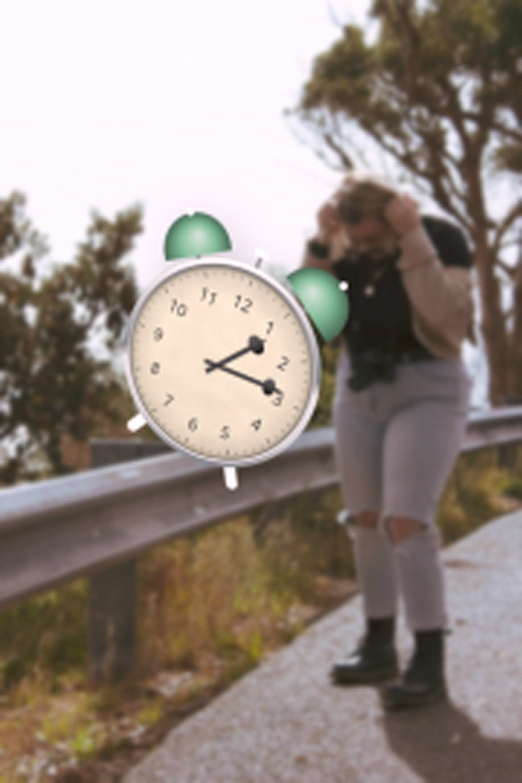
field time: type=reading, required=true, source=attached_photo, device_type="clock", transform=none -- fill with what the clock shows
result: 1:14
